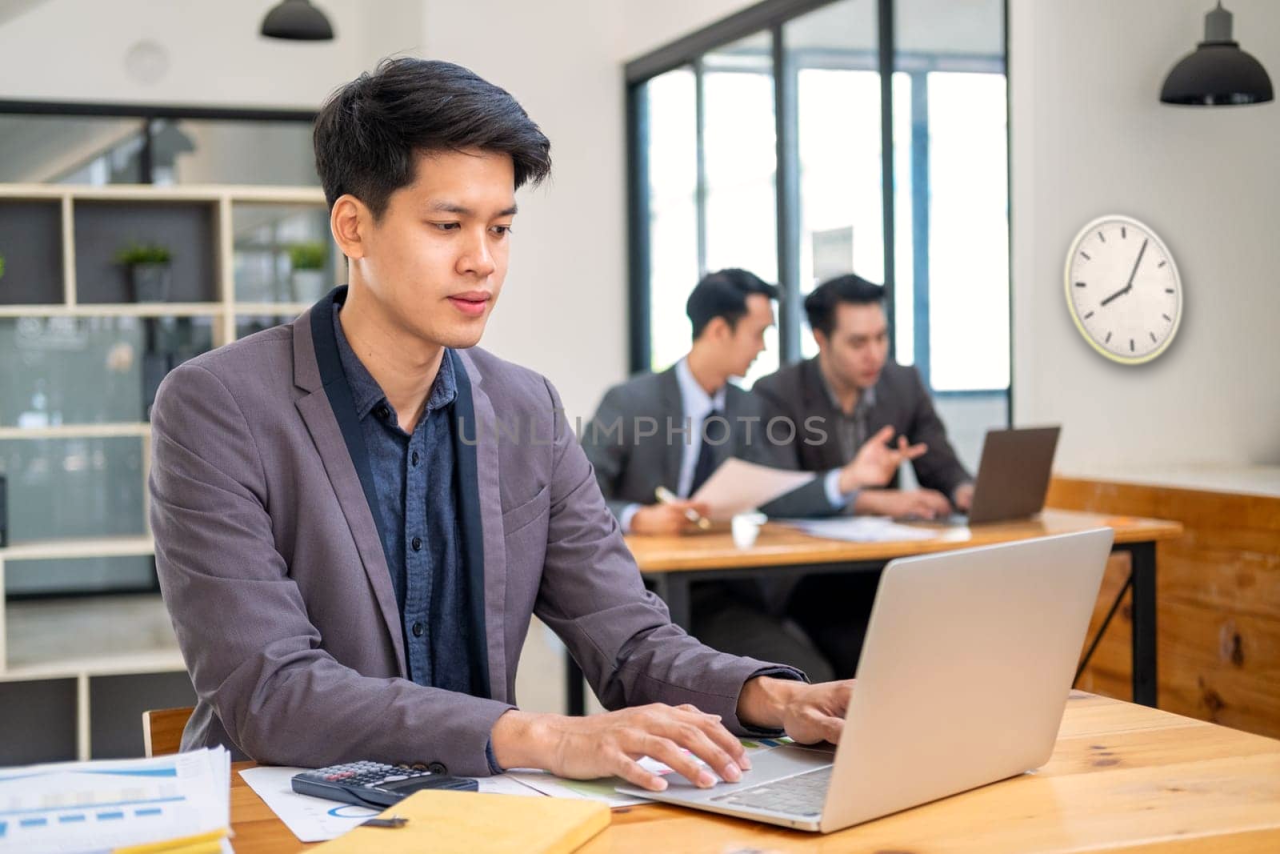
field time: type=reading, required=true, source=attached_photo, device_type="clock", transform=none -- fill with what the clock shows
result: 8:05
